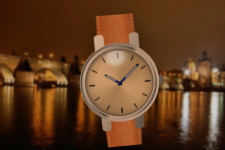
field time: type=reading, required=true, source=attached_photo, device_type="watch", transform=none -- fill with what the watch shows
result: 10:08
